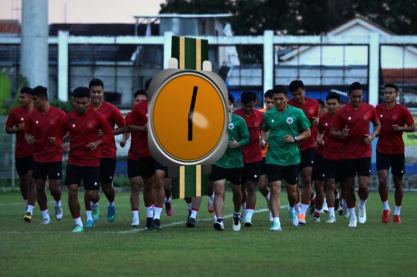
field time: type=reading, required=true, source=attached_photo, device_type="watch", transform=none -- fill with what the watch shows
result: 6:02
